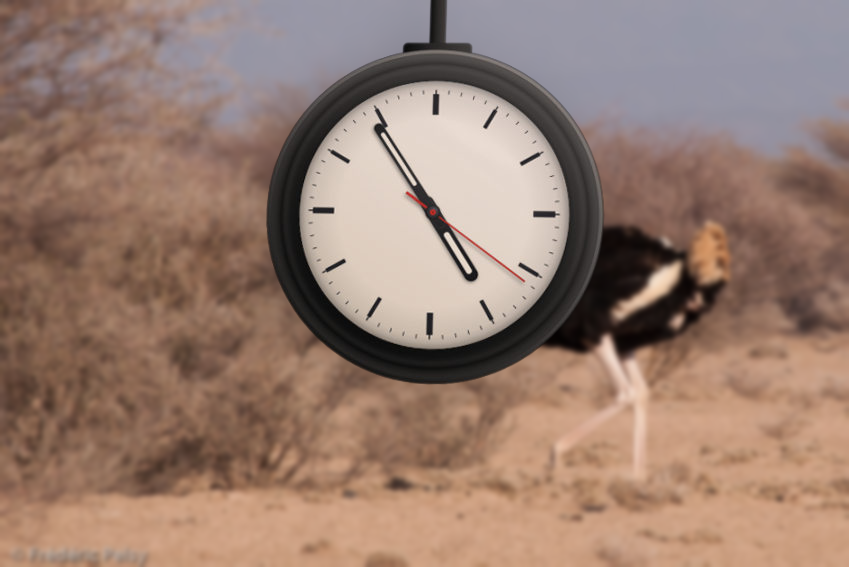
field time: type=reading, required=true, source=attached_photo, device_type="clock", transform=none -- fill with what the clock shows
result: 4:54:21
